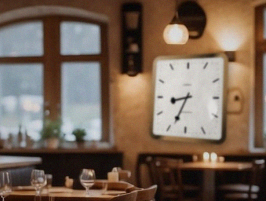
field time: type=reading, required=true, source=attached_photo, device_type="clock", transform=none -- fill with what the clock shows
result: 8:34
